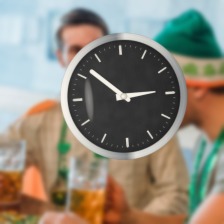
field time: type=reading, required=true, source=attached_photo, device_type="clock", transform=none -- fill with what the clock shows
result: 2:52
